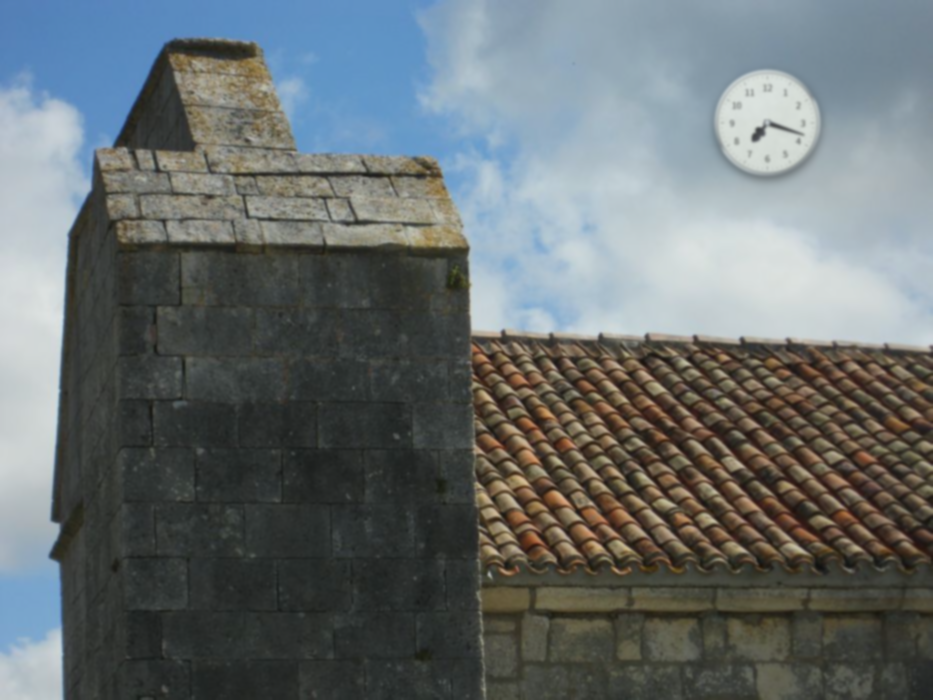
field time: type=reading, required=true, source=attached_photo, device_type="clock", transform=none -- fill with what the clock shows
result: 7:18
